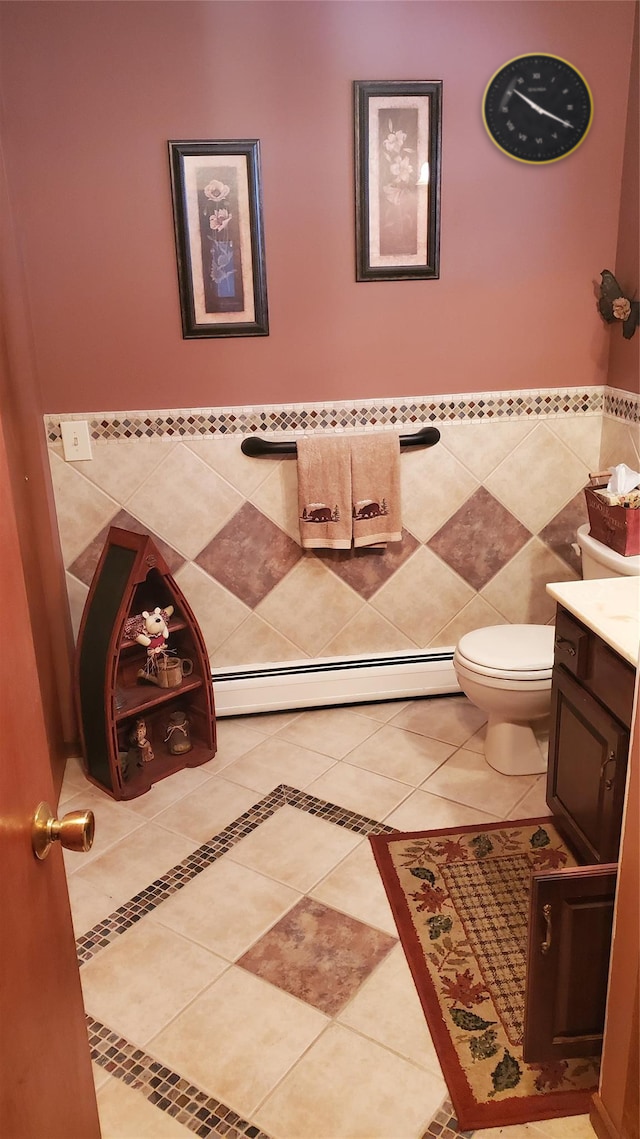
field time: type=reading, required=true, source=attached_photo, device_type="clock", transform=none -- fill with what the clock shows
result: 10:20
